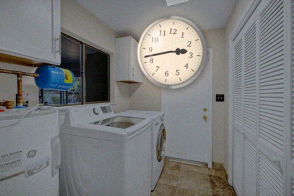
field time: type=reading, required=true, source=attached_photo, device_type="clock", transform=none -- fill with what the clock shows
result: 2:42
